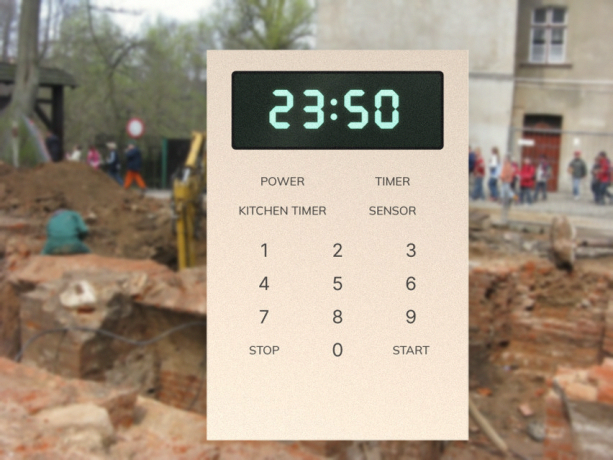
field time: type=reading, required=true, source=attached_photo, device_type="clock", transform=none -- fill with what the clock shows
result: 23:50
